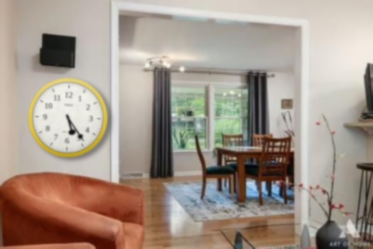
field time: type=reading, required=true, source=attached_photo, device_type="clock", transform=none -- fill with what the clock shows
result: 5:24
